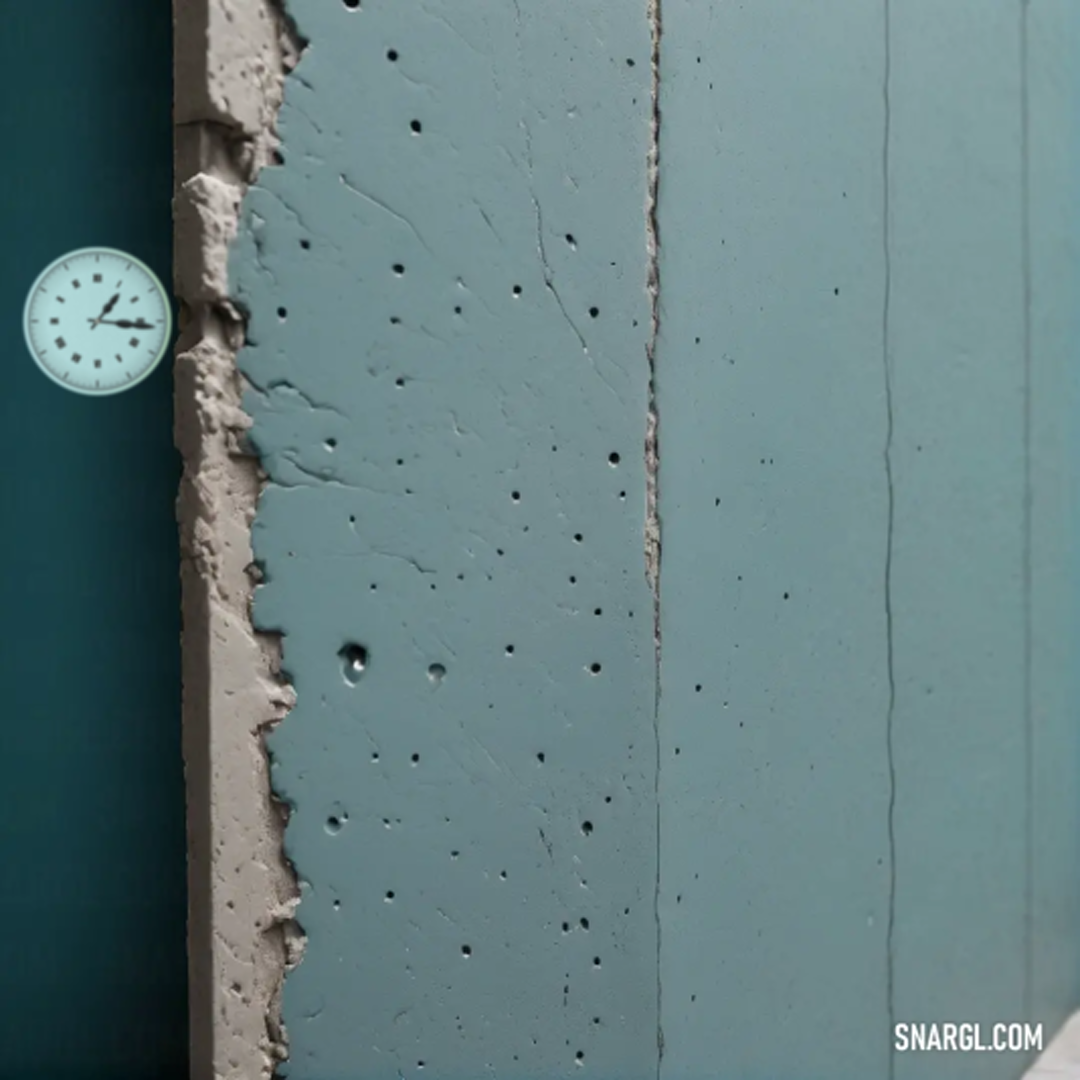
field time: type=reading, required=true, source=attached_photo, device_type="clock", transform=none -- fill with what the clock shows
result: 1:16
